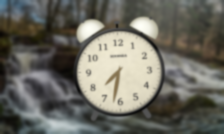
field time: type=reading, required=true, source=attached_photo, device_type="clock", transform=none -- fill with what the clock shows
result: 7:32
